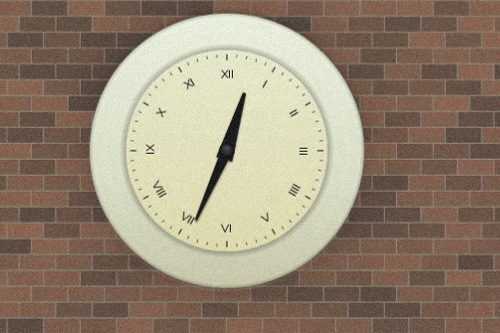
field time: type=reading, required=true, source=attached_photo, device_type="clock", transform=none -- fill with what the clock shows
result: 12:34
